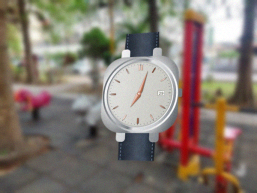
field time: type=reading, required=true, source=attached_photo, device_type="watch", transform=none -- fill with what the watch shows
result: 7:03
